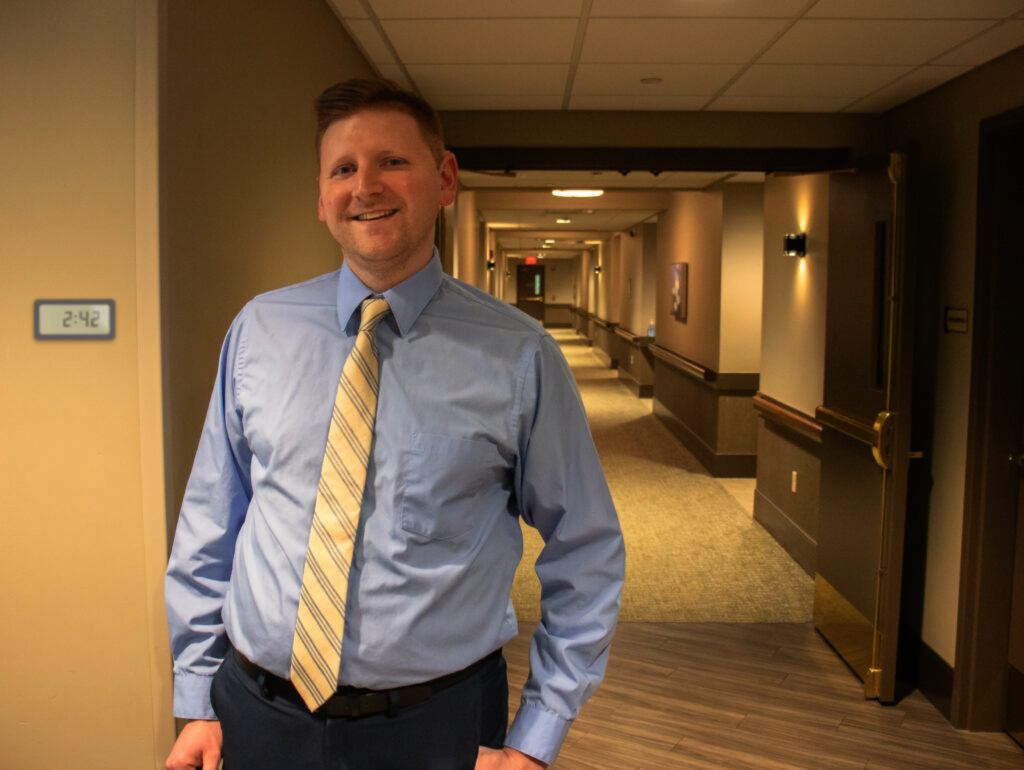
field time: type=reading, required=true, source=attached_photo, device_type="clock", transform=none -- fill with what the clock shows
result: 2:42
